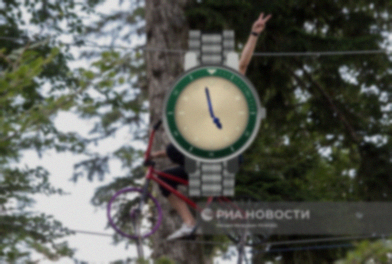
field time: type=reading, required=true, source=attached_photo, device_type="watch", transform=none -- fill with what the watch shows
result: 4:58
